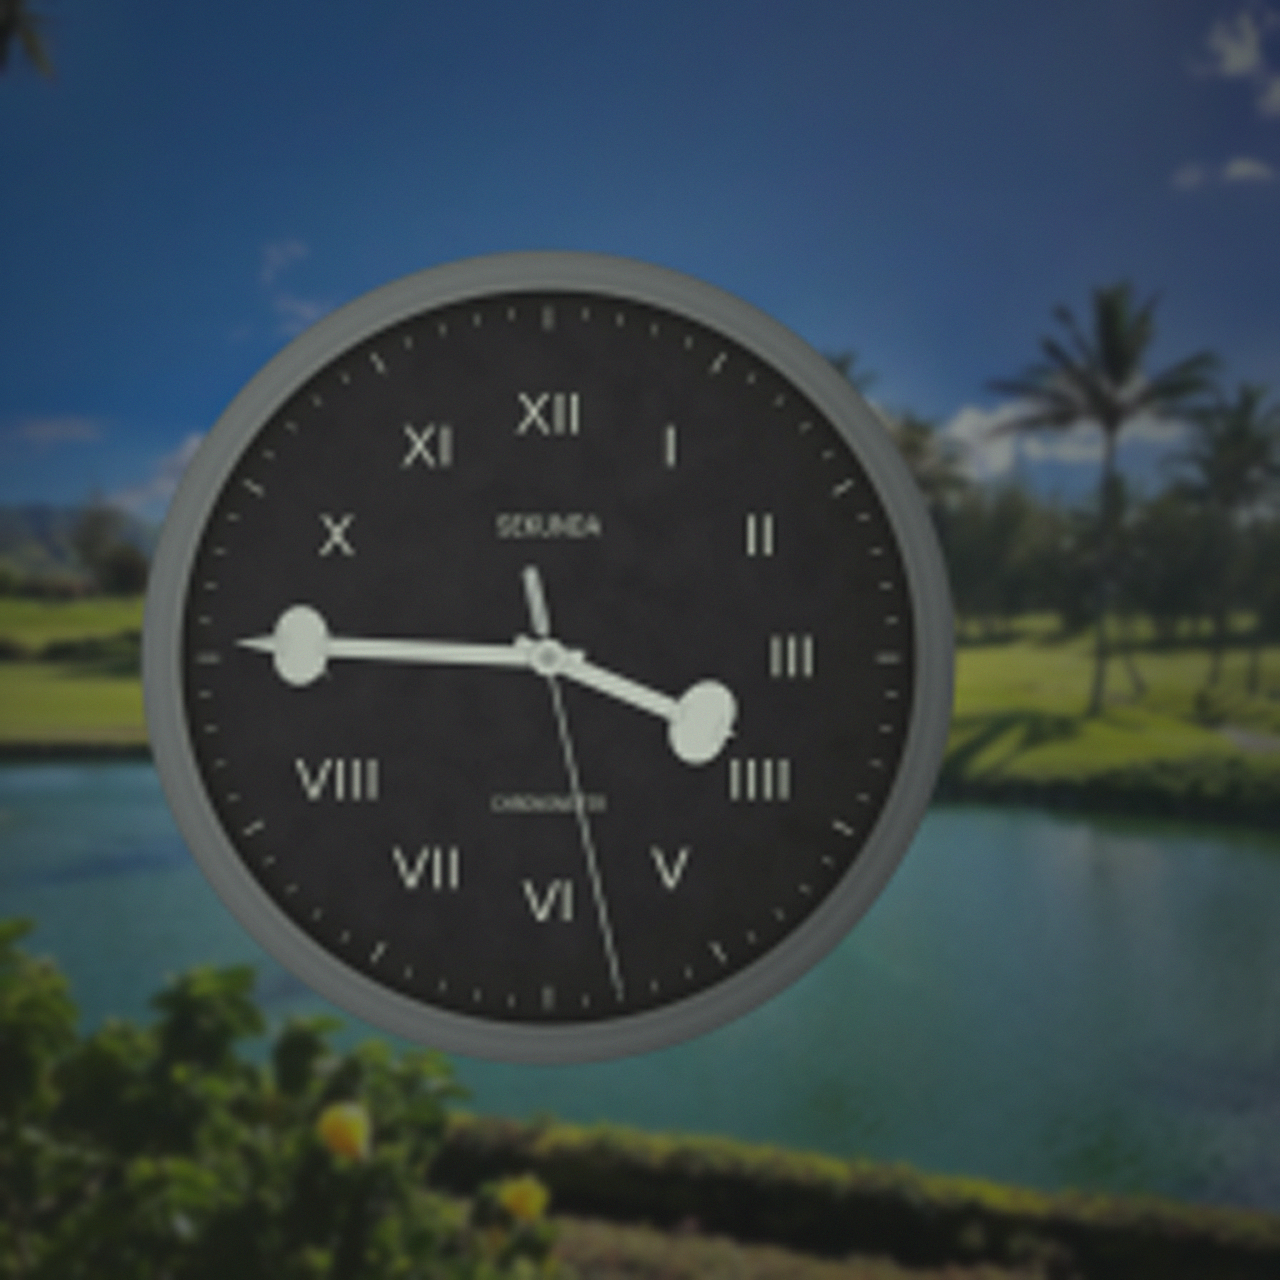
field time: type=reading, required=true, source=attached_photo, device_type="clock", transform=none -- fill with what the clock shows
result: 3:45:28
